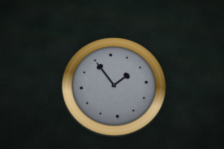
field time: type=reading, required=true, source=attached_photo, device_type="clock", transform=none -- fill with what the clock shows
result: 1:55
